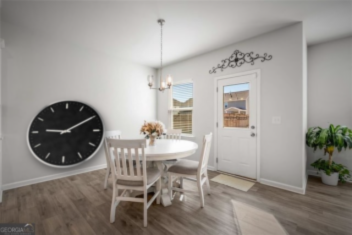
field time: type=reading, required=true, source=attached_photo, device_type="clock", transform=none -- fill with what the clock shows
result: 9:10
